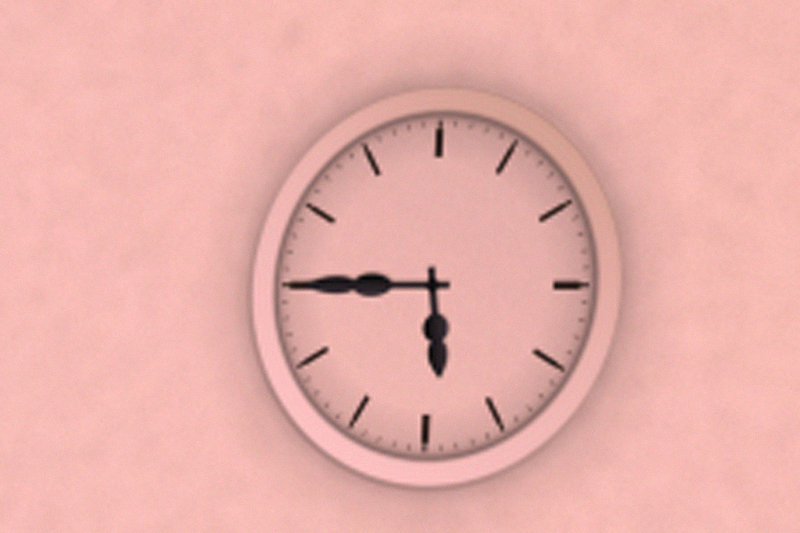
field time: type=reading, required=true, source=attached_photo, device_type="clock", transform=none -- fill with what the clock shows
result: 5:45
